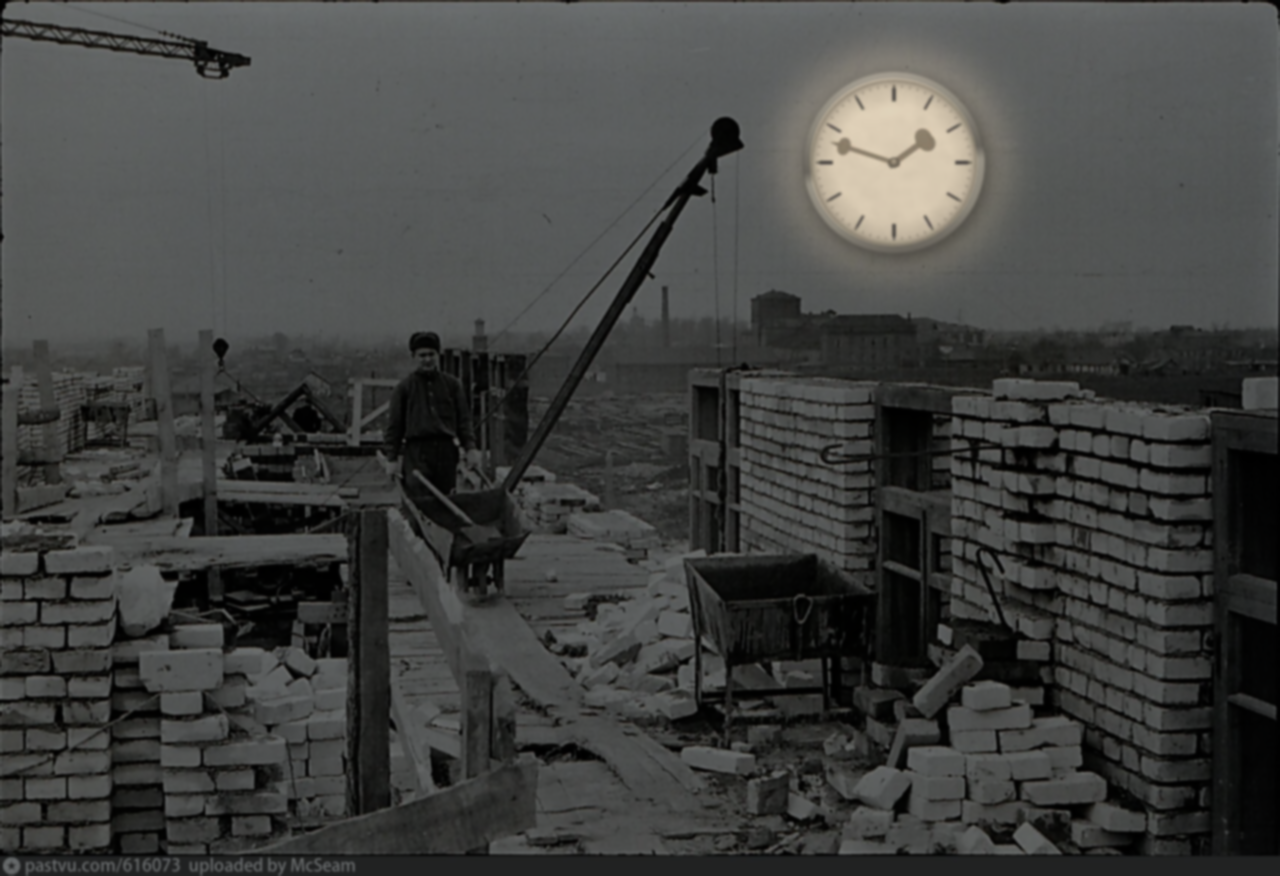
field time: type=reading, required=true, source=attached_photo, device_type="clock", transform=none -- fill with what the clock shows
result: 1:48
